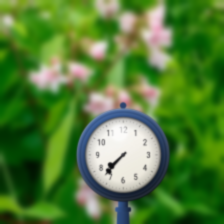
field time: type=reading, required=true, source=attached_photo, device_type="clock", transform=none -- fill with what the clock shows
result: 7:37
